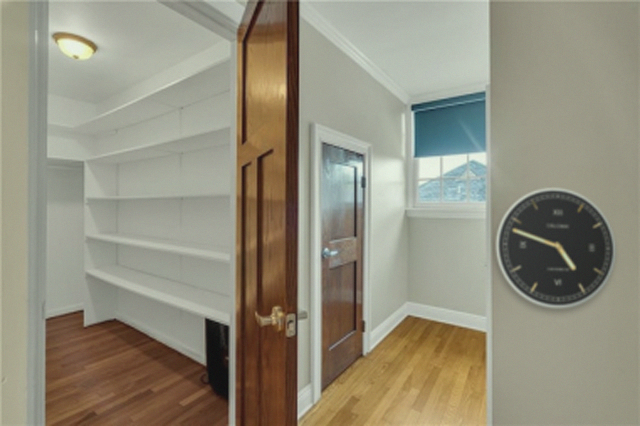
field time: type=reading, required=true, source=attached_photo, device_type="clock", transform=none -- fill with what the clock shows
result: 4:48
